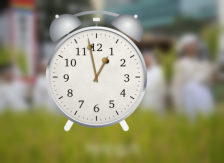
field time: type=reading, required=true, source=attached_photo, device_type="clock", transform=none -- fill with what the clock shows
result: 12:58
